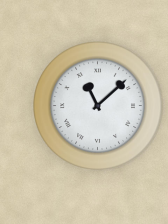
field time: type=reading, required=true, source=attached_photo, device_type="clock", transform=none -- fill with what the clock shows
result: 11:08
